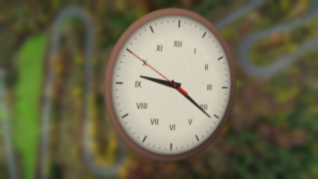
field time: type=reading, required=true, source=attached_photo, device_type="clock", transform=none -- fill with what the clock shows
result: 9:20:50
